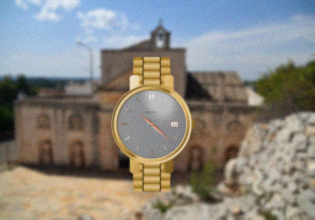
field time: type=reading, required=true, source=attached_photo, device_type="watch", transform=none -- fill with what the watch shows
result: 10:22
